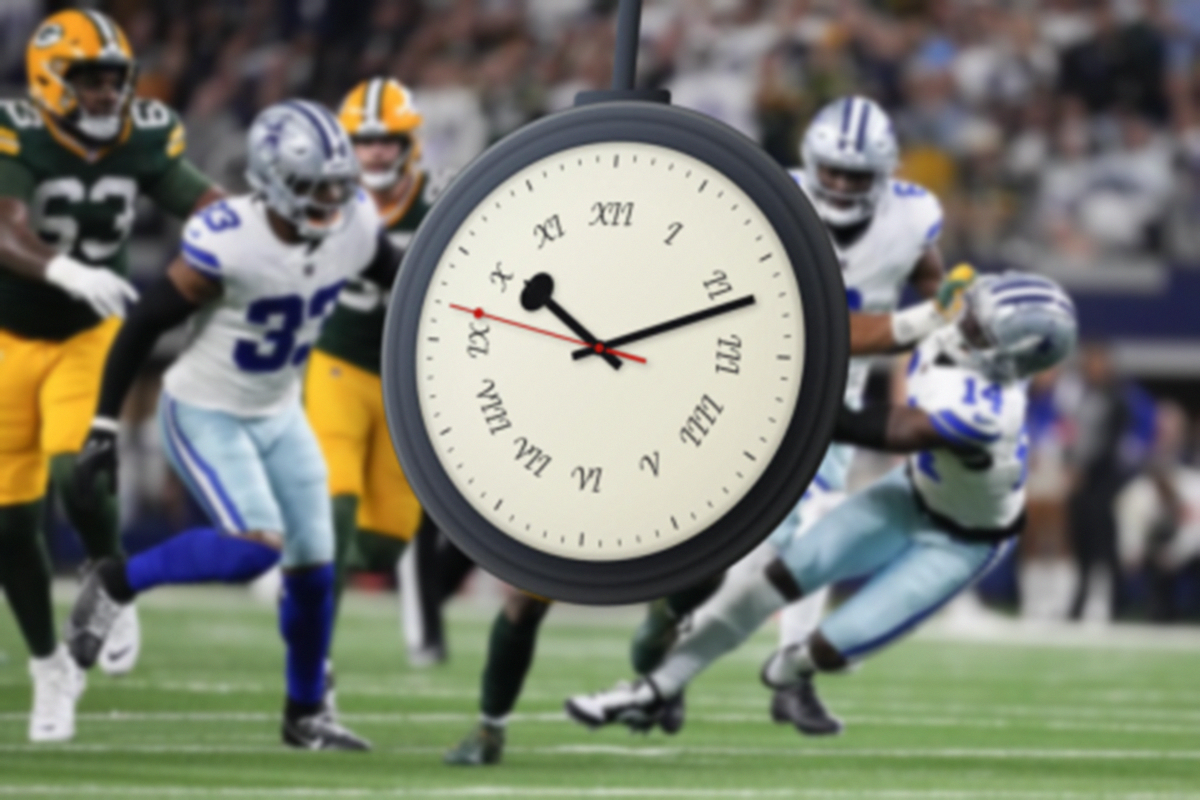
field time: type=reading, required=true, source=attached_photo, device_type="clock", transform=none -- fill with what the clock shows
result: 10:11:47
